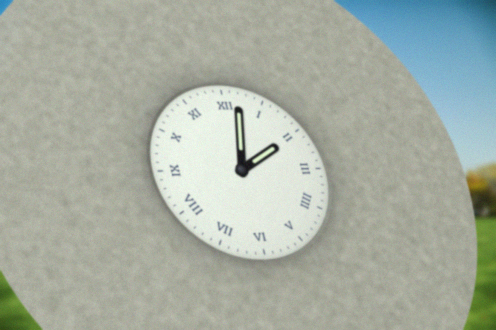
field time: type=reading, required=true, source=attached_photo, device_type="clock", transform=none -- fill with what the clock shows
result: 2:02
